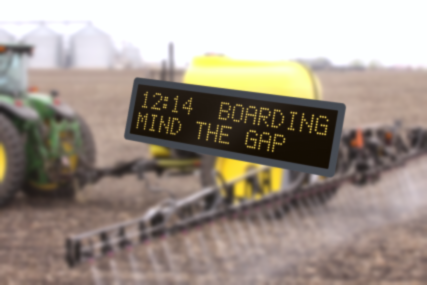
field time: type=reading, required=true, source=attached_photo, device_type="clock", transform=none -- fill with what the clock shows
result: 12:14
